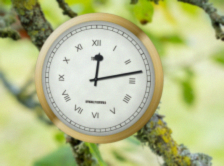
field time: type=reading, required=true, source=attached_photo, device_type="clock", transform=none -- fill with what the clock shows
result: 12:13
